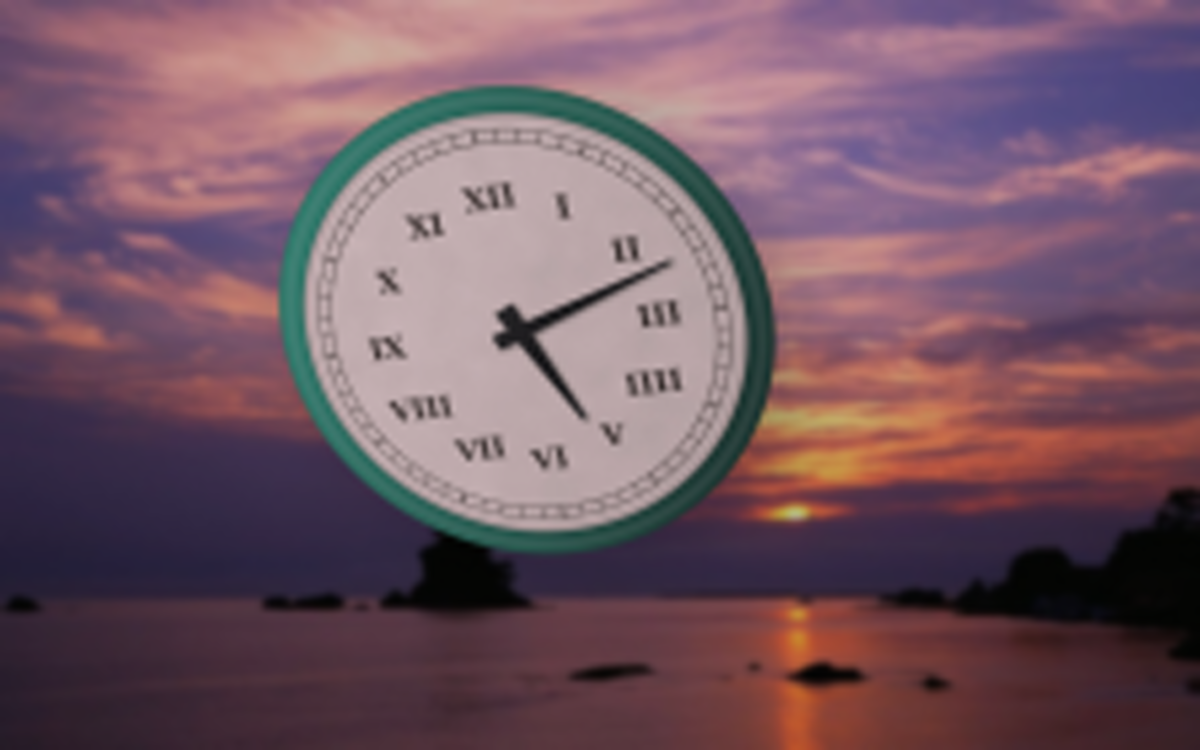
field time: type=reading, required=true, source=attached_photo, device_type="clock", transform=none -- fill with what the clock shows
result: 5:12
